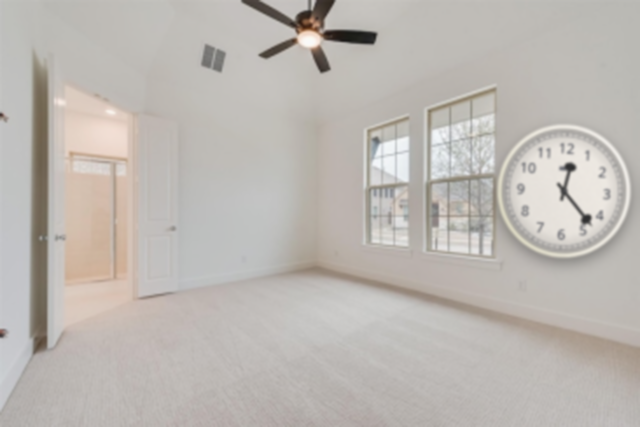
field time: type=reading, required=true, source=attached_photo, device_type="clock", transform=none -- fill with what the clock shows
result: 12:23
